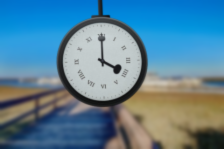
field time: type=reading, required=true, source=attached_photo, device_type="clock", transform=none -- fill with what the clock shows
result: 4:00
